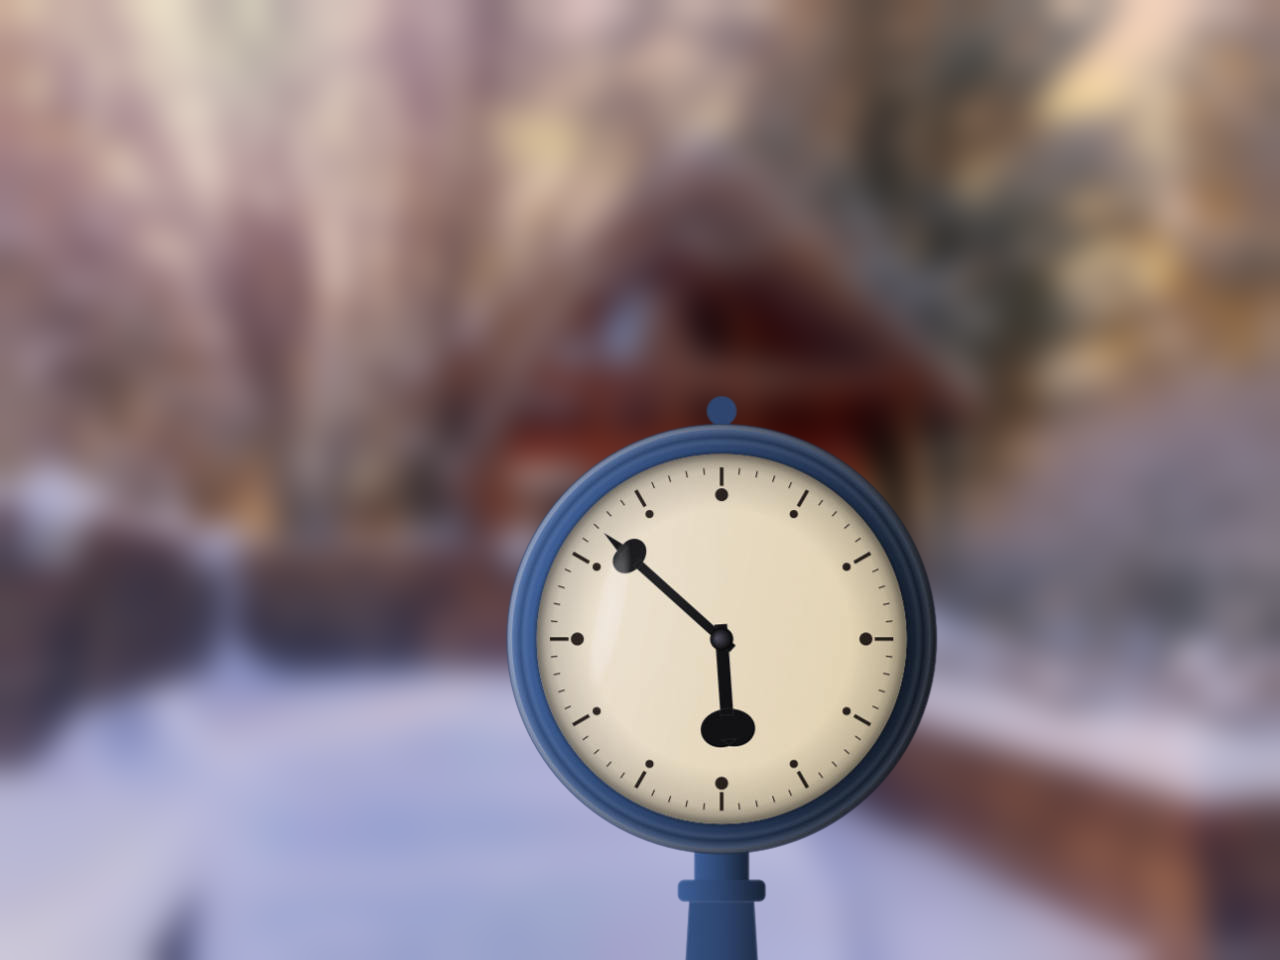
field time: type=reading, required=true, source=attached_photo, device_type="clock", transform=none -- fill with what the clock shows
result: 5:52
